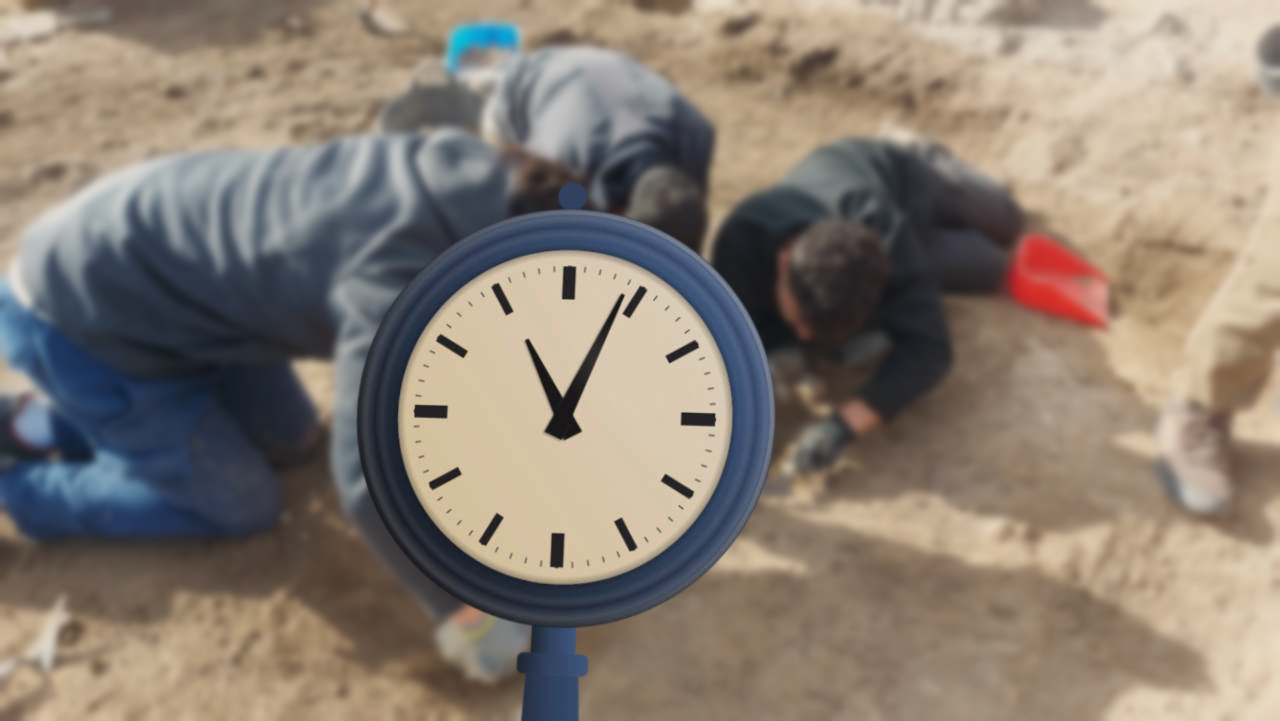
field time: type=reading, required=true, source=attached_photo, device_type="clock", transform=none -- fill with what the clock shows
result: 11:04
